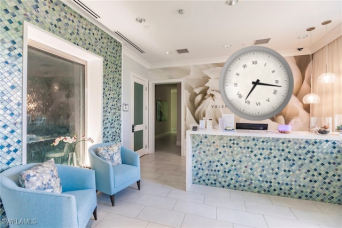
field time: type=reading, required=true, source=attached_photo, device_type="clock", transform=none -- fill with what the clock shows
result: 7:17
